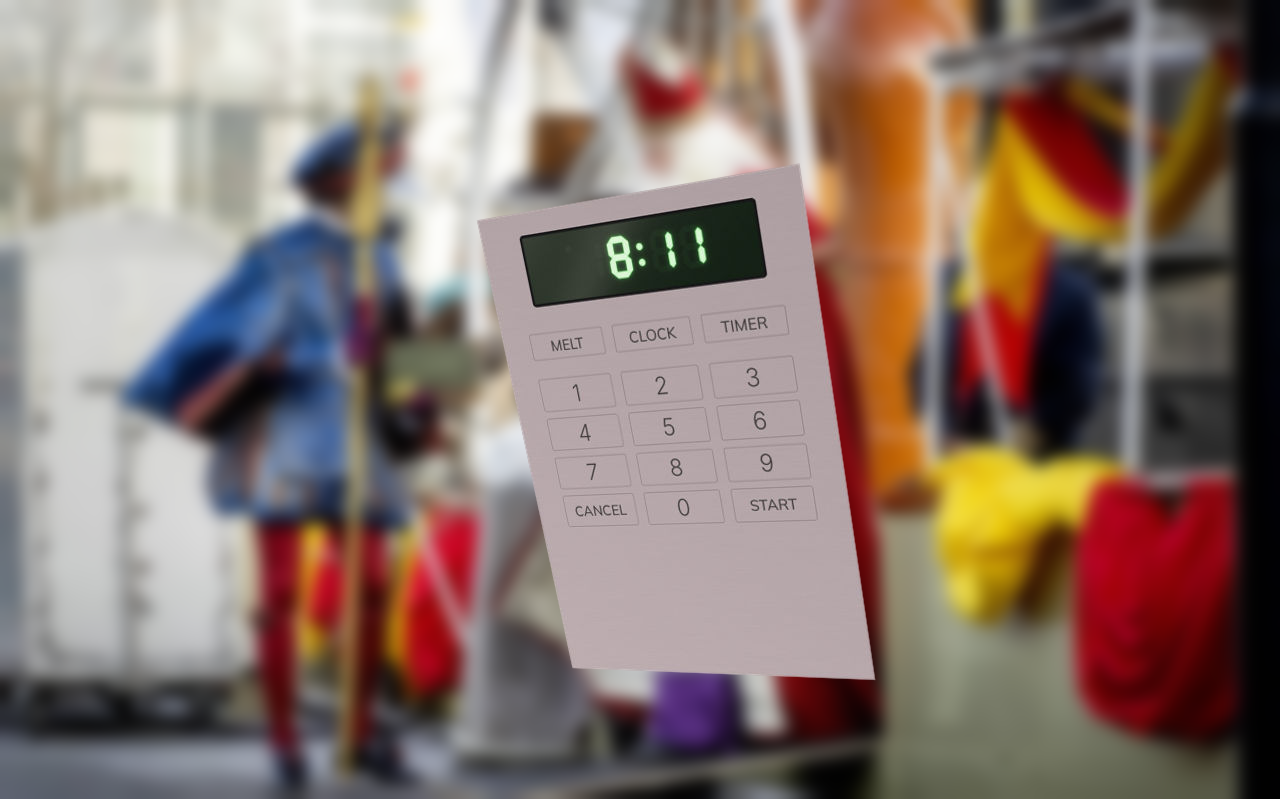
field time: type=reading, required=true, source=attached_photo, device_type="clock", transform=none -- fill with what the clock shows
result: 8:11
